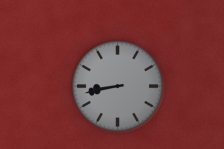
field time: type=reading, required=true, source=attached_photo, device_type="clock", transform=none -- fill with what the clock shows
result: 8:43
